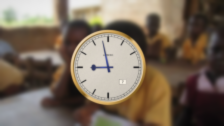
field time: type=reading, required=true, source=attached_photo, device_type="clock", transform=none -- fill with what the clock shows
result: 8:58
